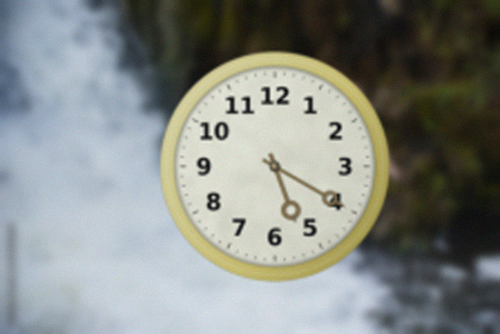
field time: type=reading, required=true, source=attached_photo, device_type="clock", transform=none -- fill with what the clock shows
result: 5:20
